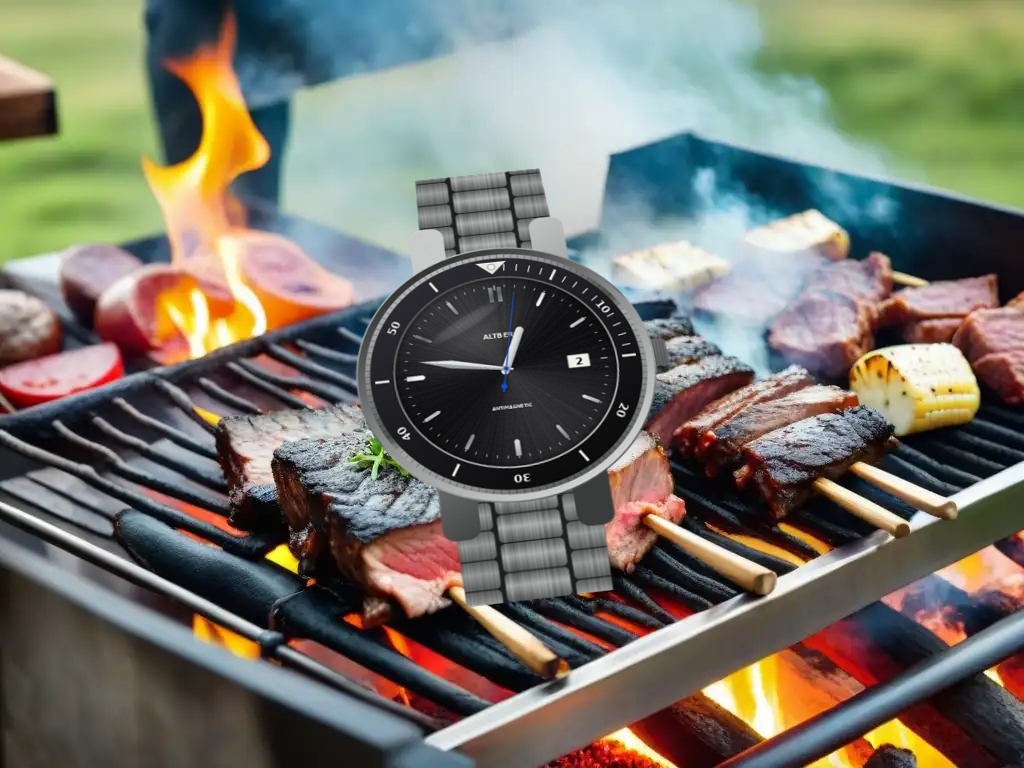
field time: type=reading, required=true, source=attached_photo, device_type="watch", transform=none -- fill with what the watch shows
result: 12:47:02
